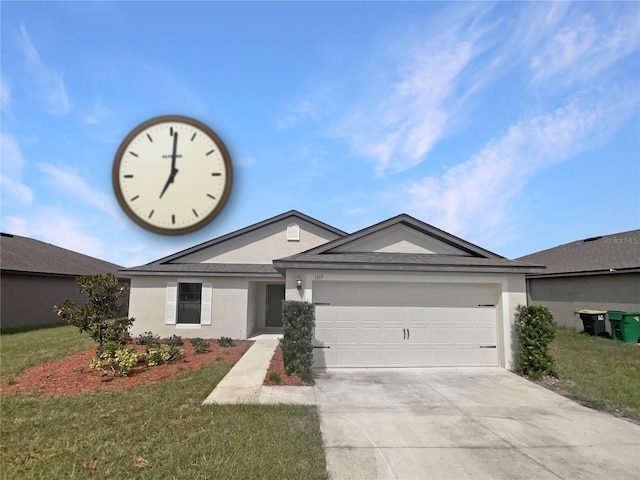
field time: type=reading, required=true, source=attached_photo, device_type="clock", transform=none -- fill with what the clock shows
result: 7:01
